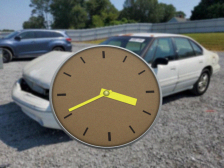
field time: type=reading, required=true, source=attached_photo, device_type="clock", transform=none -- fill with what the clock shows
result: 3:41
